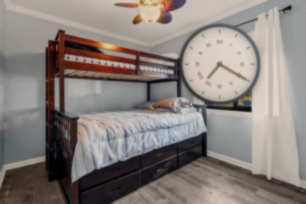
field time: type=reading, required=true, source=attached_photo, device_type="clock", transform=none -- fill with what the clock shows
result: 7:20
